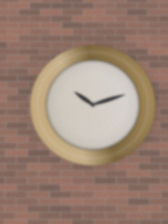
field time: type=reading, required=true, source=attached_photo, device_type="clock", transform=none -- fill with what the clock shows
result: 10:12
